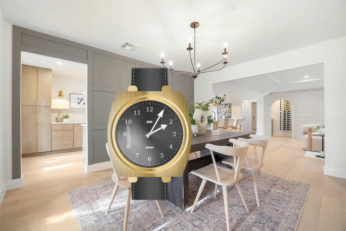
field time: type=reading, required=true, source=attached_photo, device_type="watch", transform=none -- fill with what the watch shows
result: 2:05
